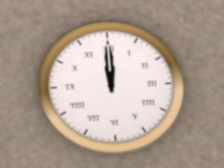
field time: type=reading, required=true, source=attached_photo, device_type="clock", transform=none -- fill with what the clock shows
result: 12:00
